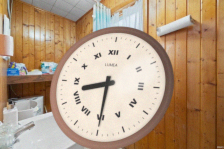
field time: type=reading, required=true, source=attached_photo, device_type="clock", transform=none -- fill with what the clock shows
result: 8:30
